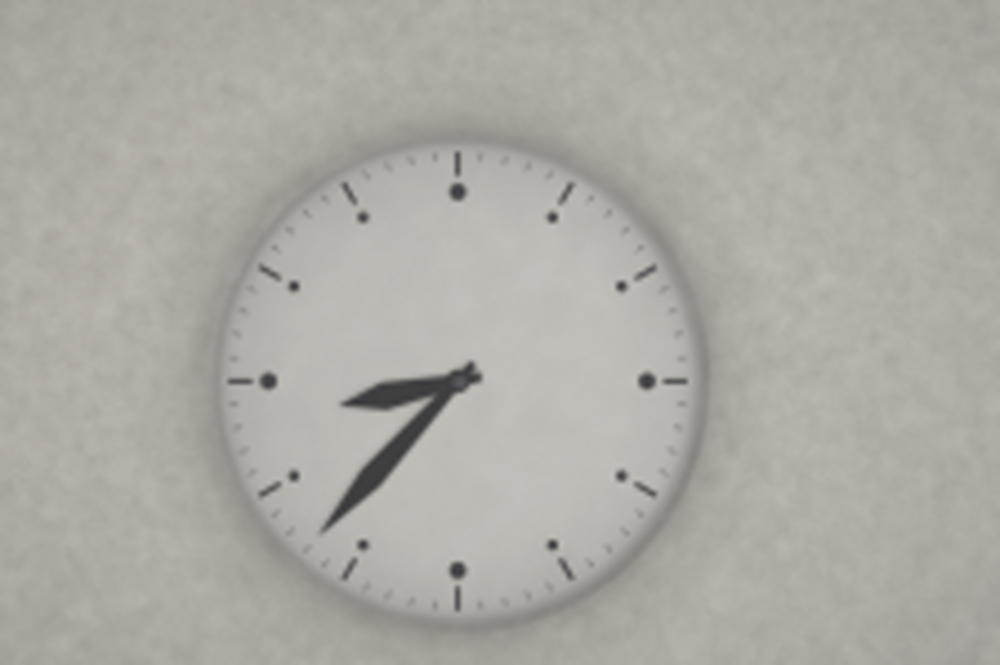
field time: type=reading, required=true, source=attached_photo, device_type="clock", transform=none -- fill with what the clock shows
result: 8:37
